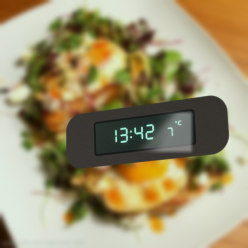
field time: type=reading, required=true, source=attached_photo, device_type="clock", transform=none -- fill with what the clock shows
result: 13:42
